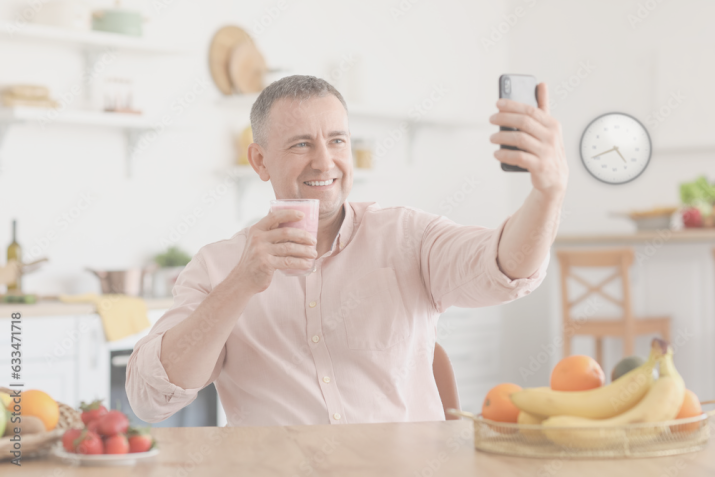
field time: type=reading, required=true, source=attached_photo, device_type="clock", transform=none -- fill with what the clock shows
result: 4:41
